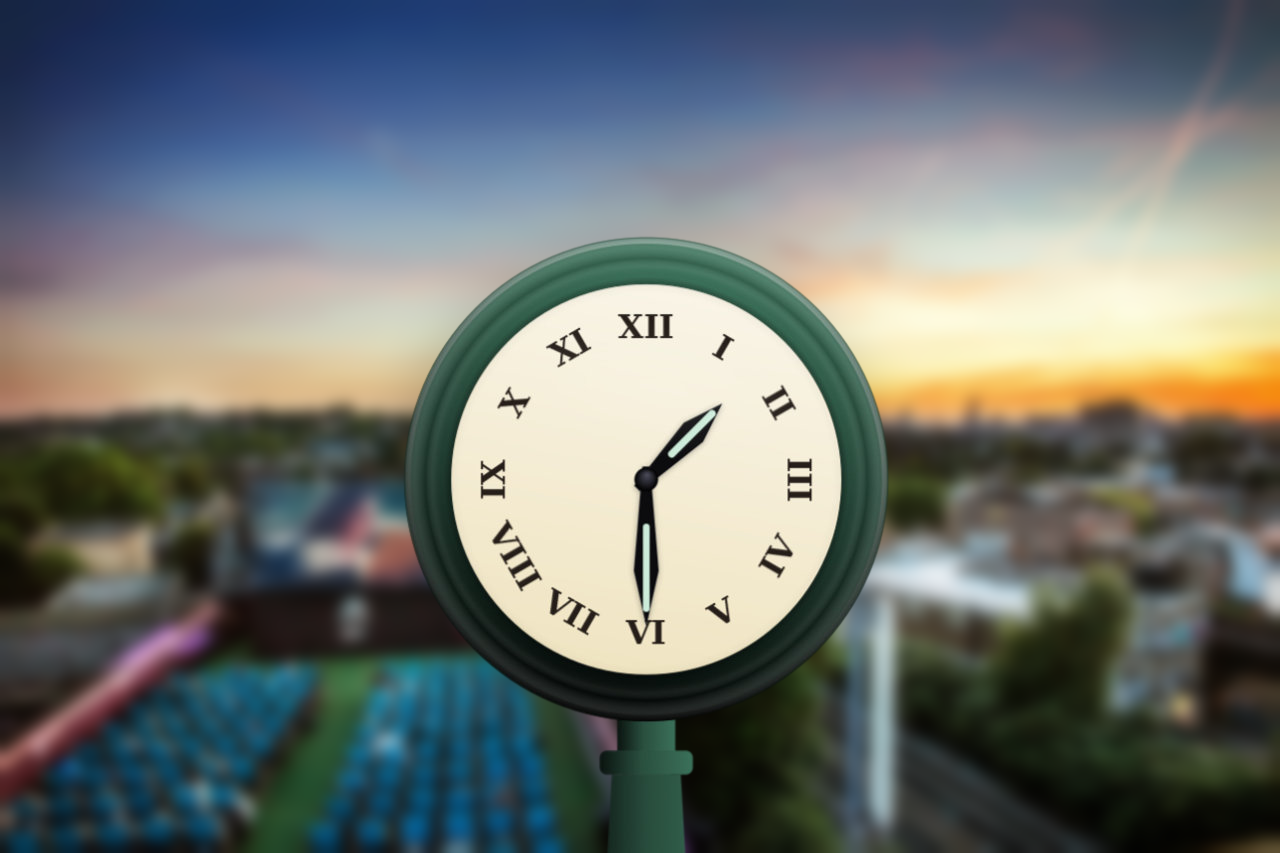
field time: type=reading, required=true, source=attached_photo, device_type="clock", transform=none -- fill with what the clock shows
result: 1:30
